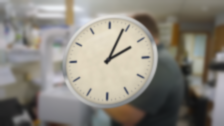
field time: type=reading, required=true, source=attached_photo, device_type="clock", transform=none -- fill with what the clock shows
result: 2:04
